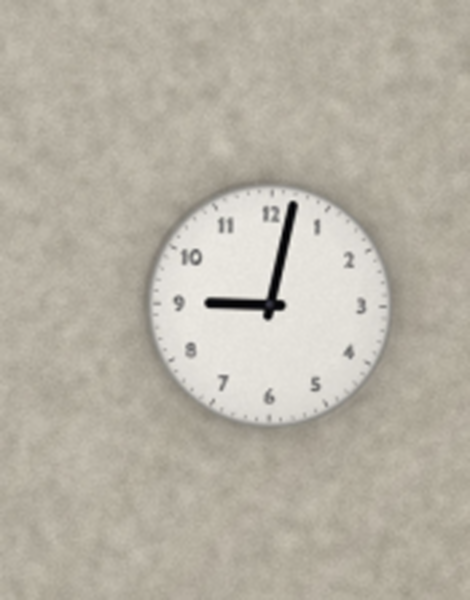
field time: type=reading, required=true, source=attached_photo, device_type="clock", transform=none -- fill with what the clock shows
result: 9:02
